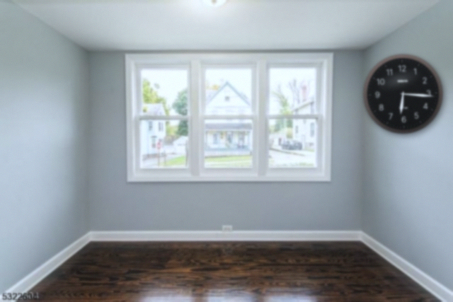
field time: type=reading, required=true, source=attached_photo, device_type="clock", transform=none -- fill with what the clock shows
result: 6:16
